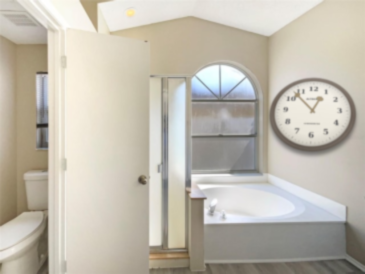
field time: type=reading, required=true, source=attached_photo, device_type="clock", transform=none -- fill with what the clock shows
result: 12:53
